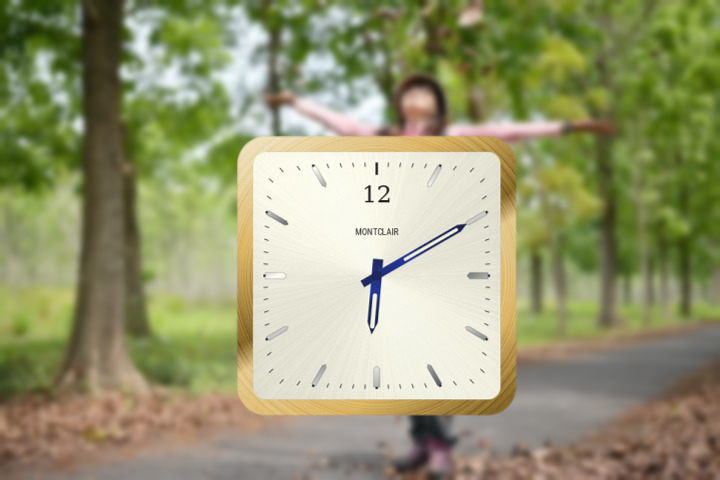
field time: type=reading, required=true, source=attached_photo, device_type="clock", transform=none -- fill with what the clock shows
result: 6:10
